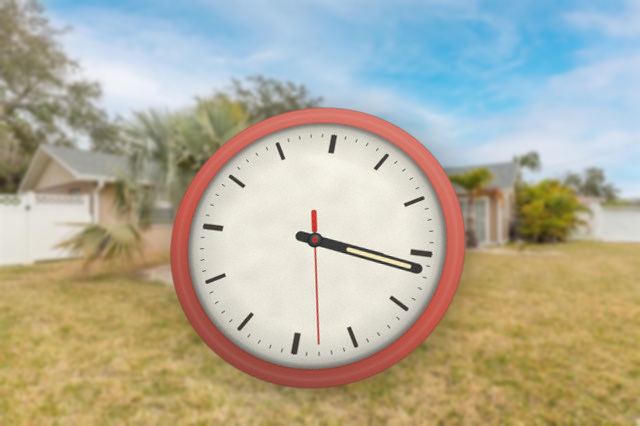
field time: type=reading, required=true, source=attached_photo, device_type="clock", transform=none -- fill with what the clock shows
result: 3:16:28
